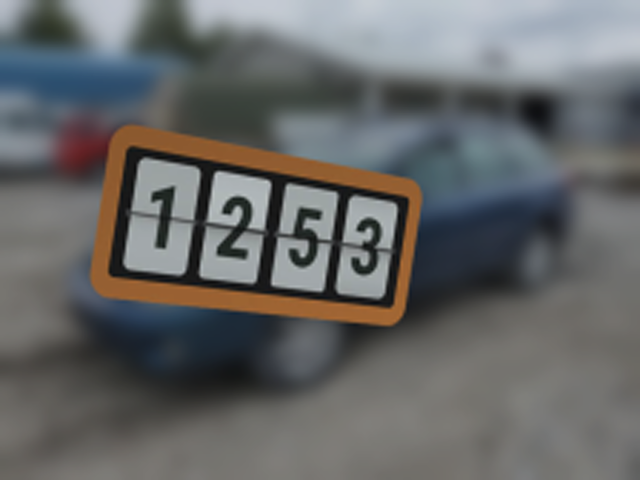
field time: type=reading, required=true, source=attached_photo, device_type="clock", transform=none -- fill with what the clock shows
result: 12:53
